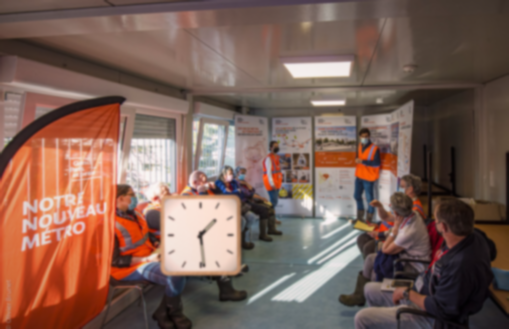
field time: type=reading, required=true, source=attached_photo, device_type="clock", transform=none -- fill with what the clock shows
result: 1:29
